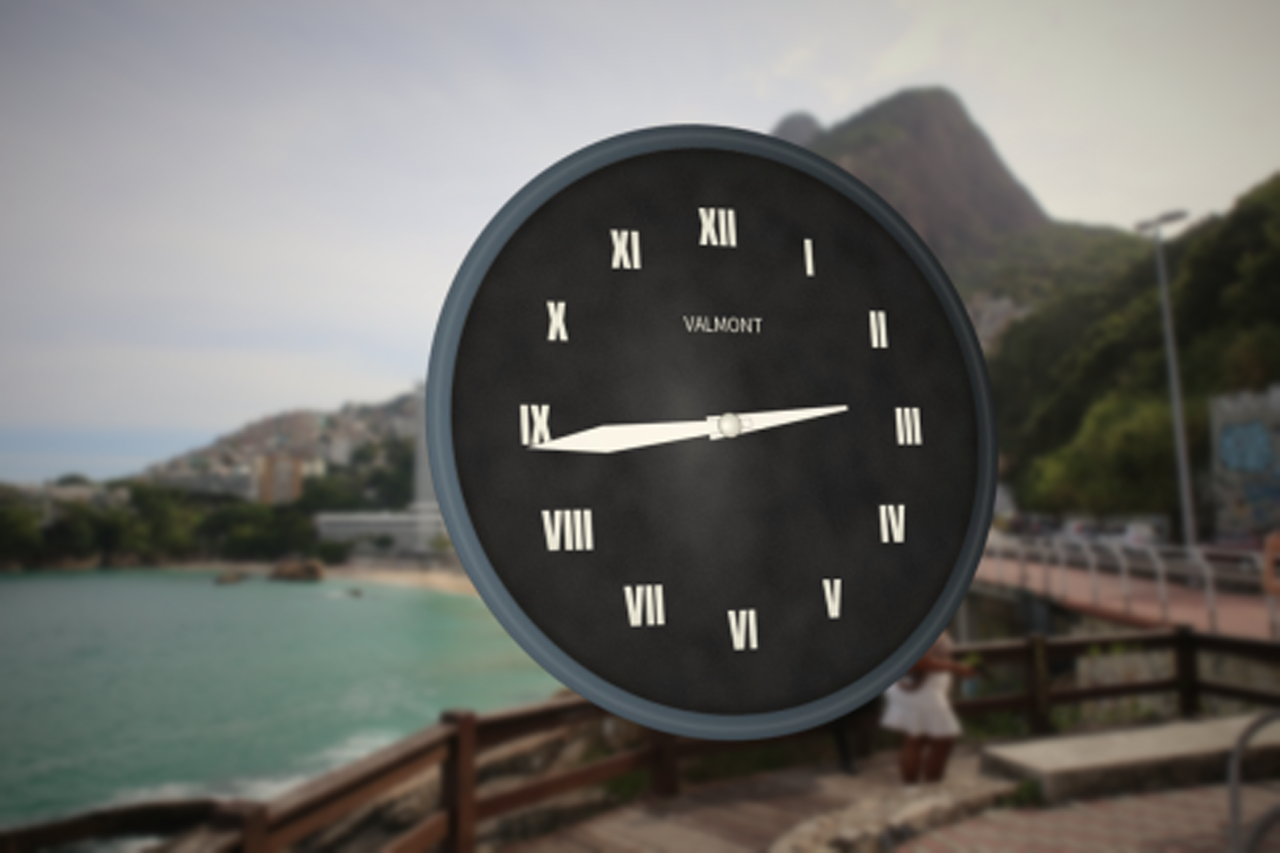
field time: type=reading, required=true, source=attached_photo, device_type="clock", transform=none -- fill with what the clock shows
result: 2:44
